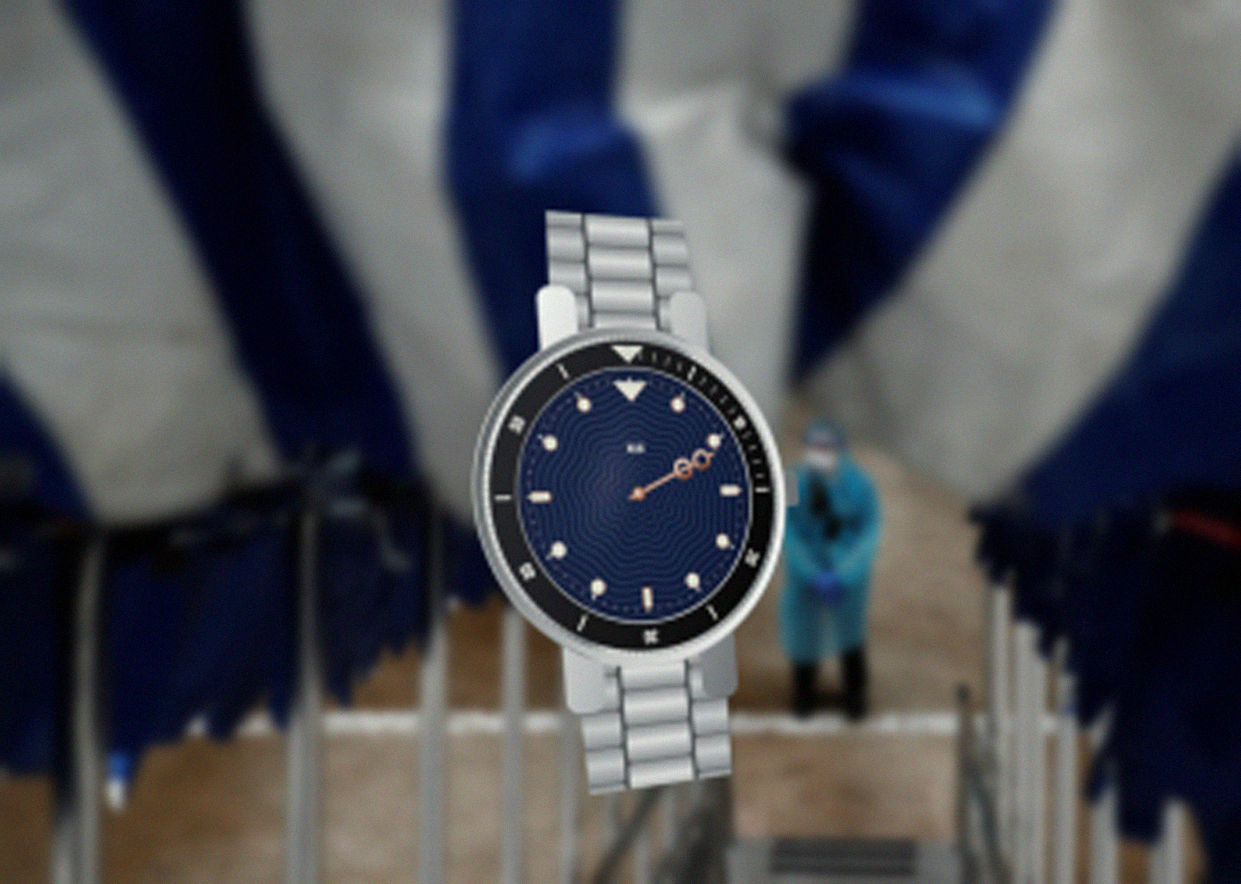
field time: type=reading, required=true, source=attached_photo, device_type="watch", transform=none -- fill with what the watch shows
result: 2:11
